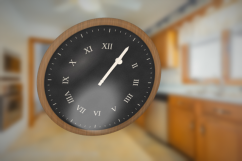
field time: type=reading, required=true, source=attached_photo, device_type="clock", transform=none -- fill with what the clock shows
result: 1:05
